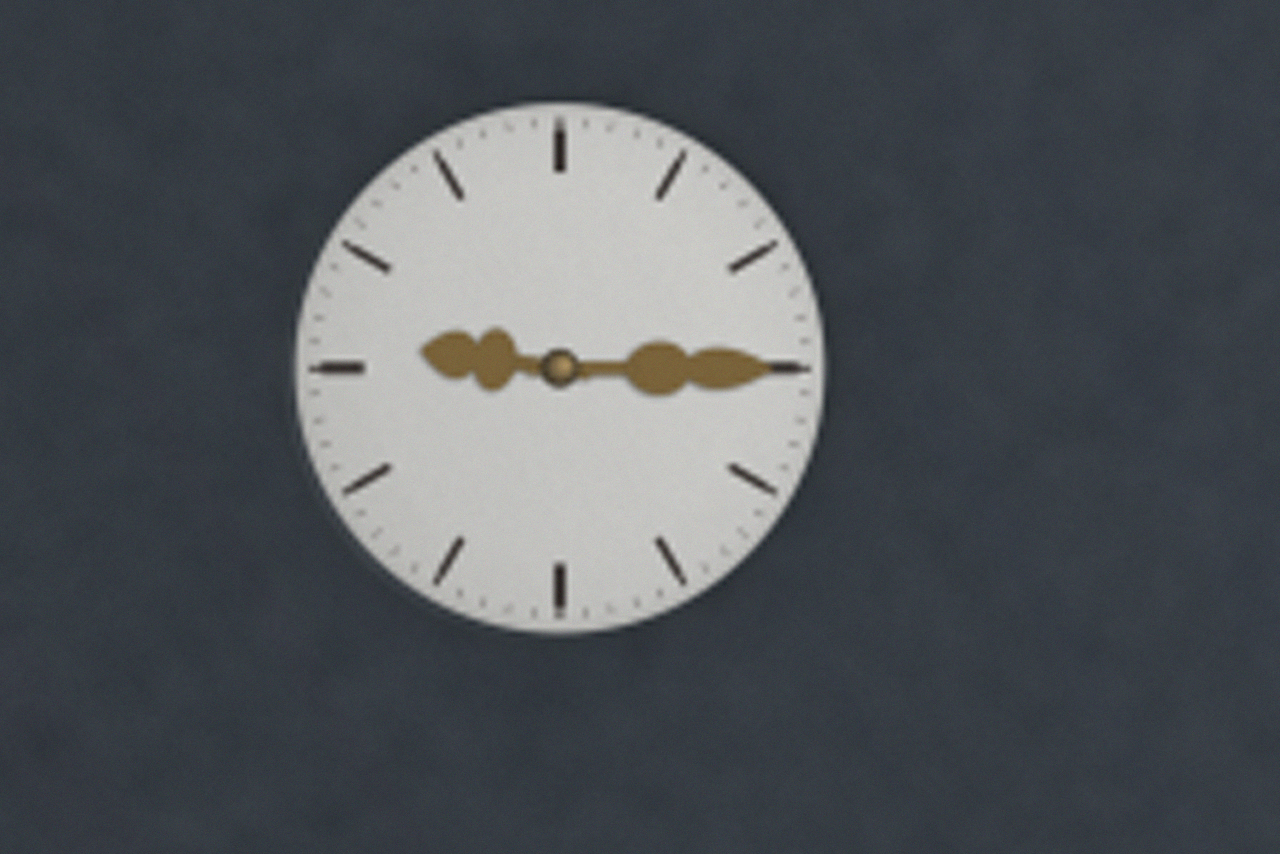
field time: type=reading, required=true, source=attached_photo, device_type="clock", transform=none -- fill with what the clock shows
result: 9:15
